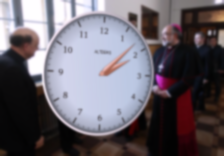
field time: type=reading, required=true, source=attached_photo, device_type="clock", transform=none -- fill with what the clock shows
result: 2:08
